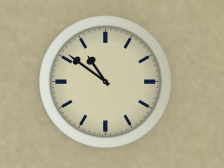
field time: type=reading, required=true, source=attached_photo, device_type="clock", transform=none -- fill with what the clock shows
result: 10:51
